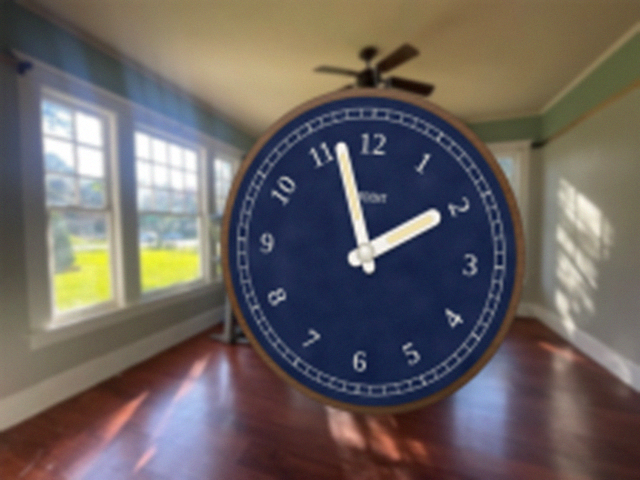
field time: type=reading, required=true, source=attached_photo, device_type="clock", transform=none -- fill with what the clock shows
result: 1:57
